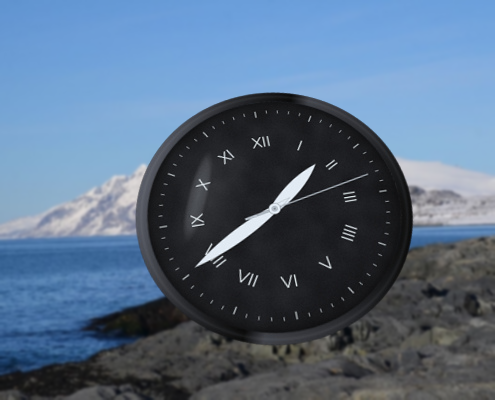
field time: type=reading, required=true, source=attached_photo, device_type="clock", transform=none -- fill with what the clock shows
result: 1:40:13
